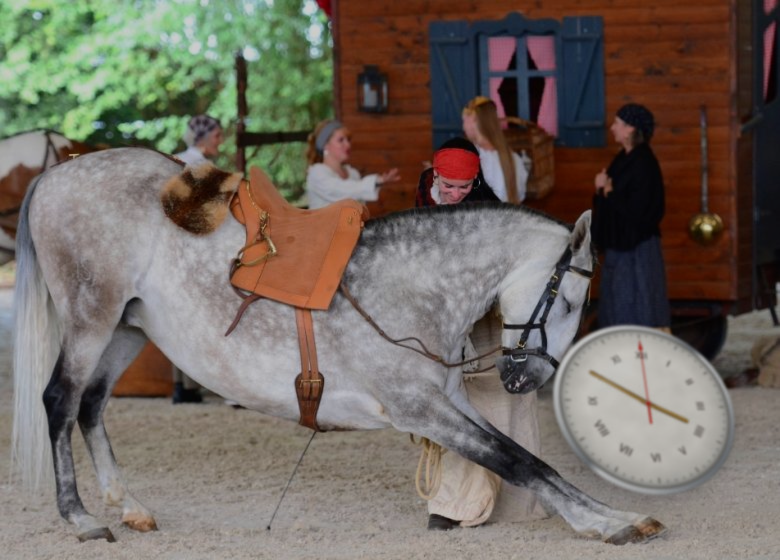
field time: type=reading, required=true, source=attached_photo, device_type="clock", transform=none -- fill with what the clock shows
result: 3:50:00
